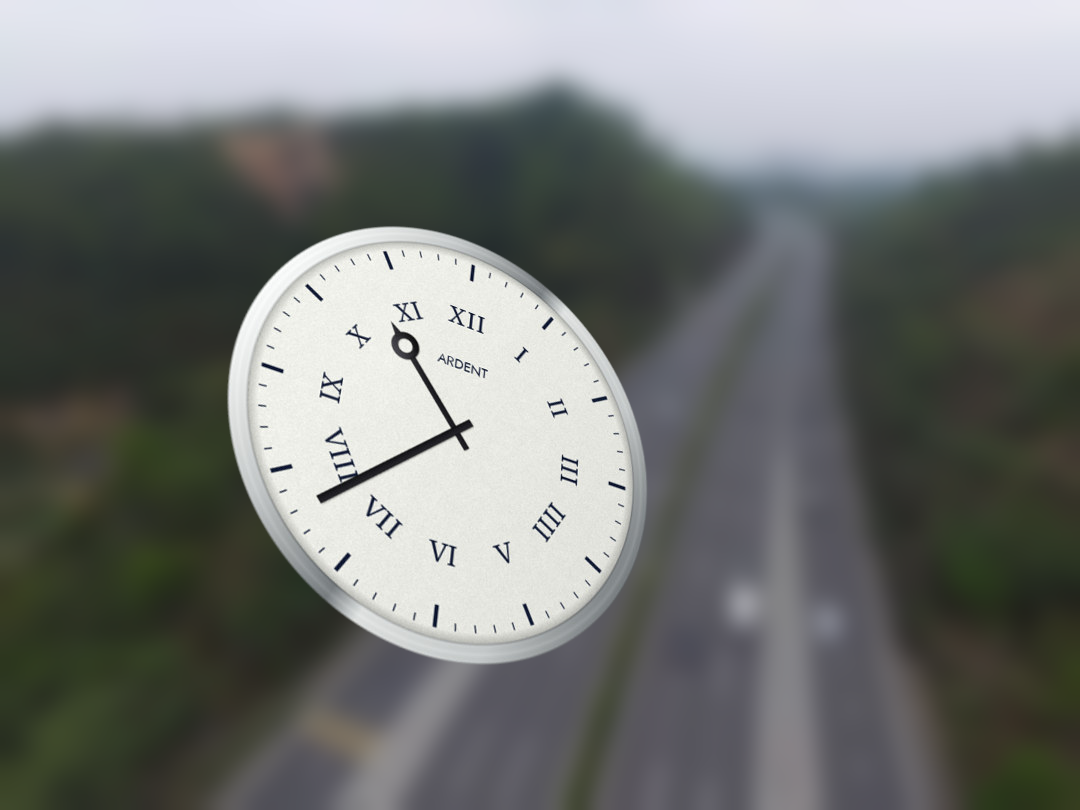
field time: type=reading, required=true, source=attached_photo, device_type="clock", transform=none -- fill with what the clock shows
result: 10:38
